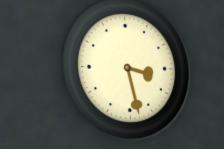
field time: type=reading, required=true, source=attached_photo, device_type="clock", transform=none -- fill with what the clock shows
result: 3:28
